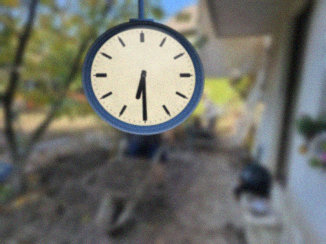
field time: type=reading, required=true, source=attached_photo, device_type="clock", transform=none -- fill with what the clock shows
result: 6:30
